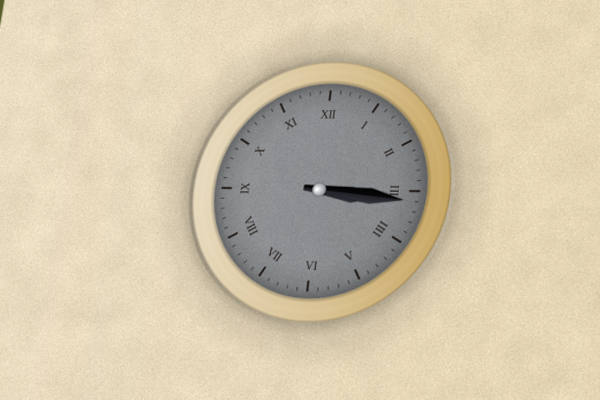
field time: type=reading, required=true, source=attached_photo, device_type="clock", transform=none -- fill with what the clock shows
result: 3:16
